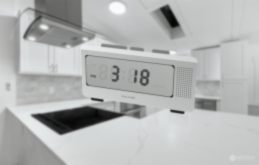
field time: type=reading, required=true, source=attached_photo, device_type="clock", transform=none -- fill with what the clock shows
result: 3:18
